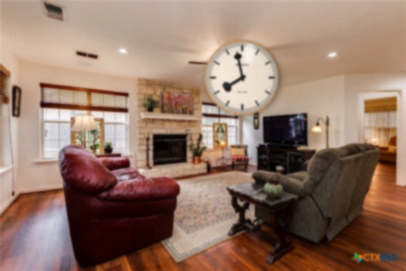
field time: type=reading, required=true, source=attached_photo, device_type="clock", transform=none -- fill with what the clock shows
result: 7:58
